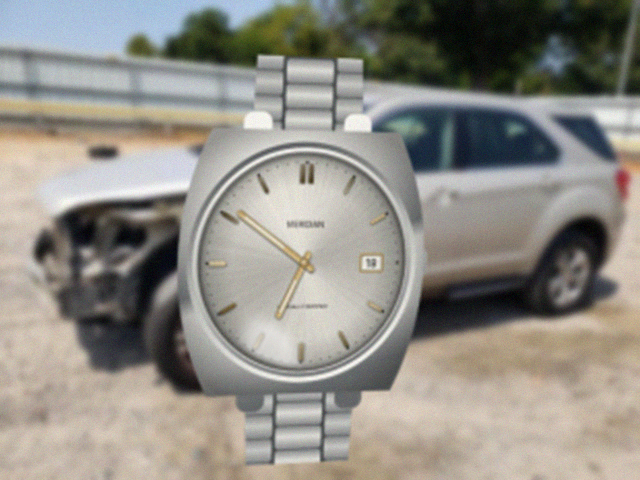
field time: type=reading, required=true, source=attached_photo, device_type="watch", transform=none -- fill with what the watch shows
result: 6:51
